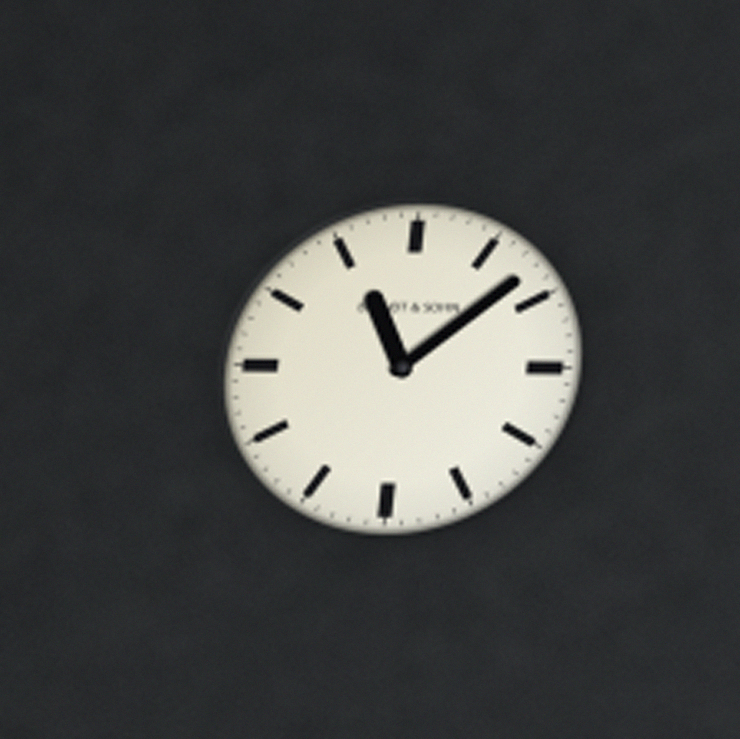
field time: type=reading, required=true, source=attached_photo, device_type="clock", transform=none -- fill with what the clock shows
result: 11:08
